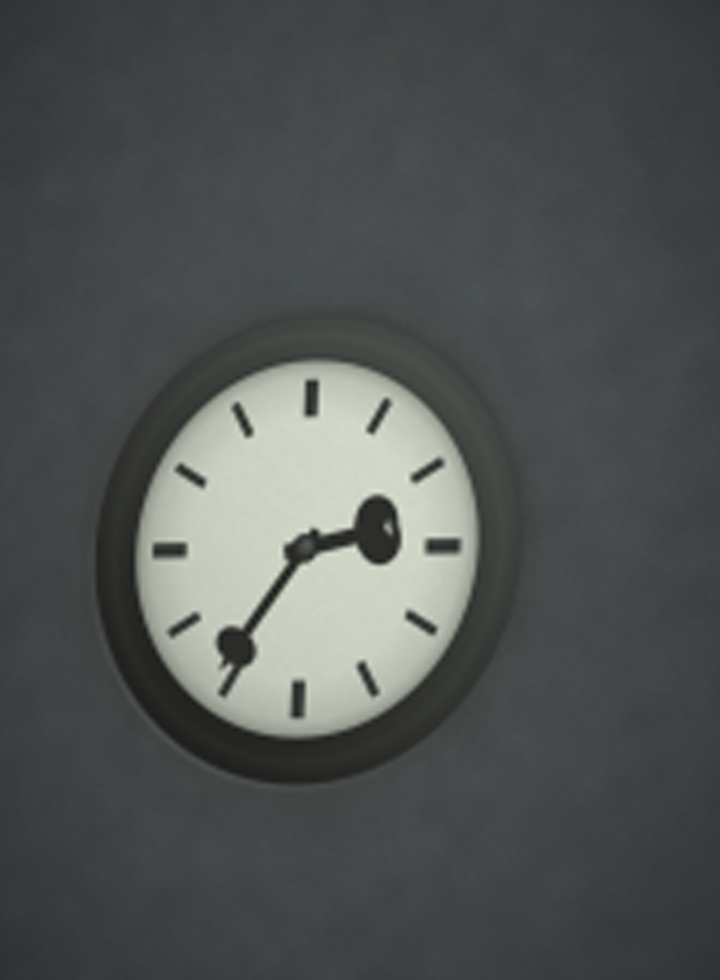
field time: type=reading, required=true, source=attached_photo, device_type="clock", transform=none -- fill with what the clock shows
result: 2:36
